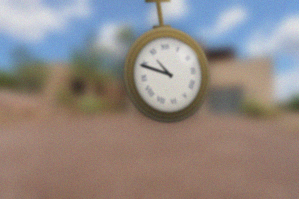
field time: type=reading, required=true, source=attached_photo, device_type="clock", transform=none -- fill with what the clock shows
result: 10:49
